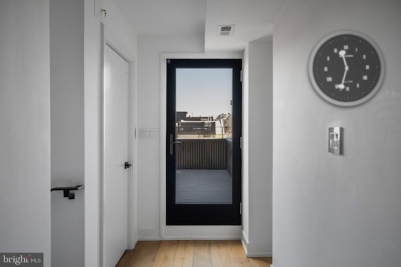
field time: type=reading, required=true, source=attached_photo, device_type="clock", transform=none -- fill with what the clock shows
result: 11:33
